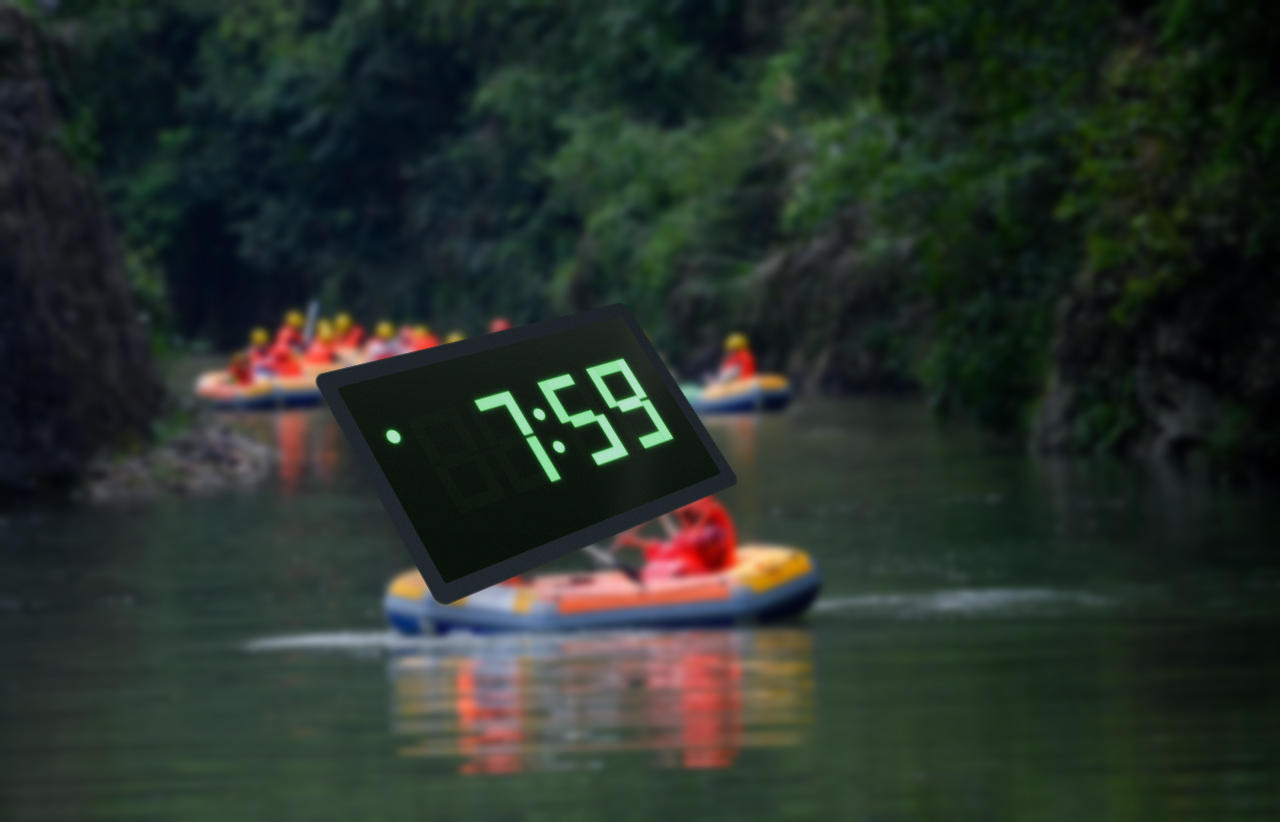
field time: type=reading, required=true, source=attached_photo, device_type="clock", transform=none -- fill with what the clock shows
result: 7:59
